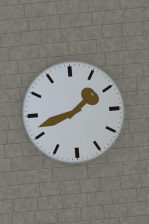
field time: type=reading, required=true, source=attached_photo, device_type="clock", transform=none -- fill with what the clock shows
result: 1:42
